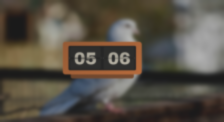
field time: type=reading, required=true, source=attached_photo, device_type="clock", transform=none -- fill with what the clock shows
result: 5:06
